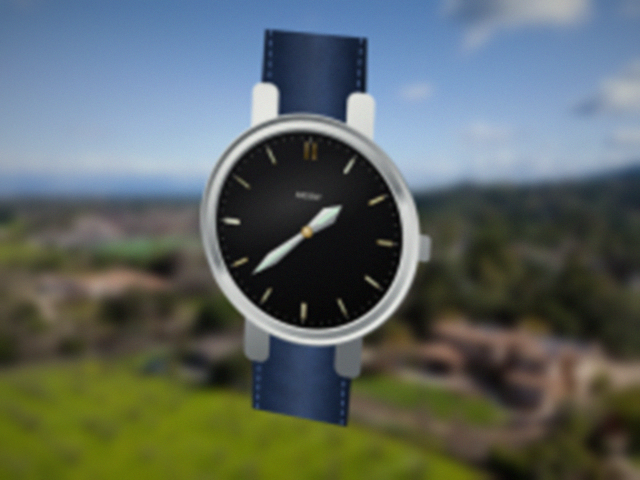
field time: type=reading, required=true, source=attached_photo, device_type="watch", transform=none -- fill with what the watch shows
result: 1:38
